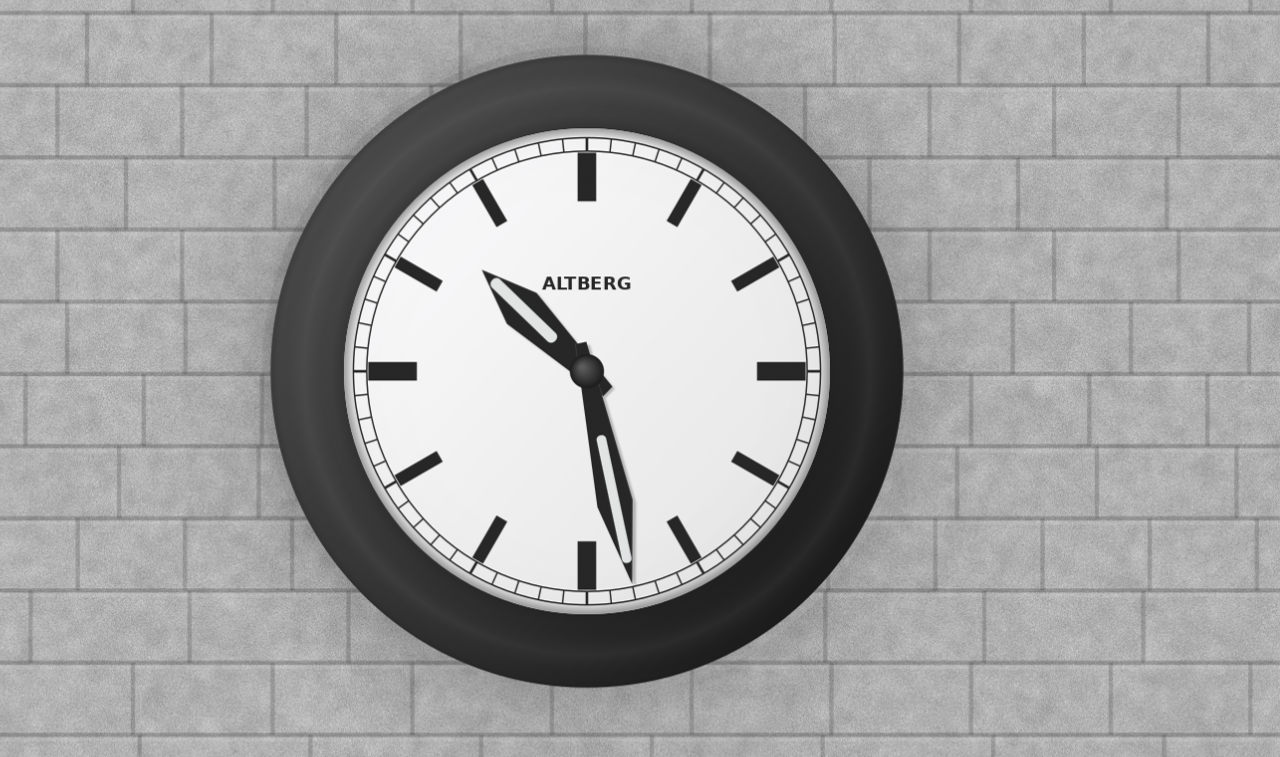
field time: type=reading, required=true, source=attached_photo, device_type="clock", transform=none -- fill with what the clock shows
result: 10:28
